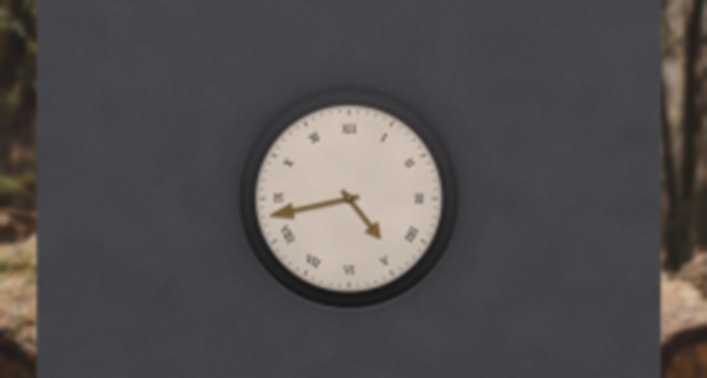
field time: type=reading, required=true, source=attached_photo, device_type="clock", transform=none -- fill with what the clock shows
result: 4:43
